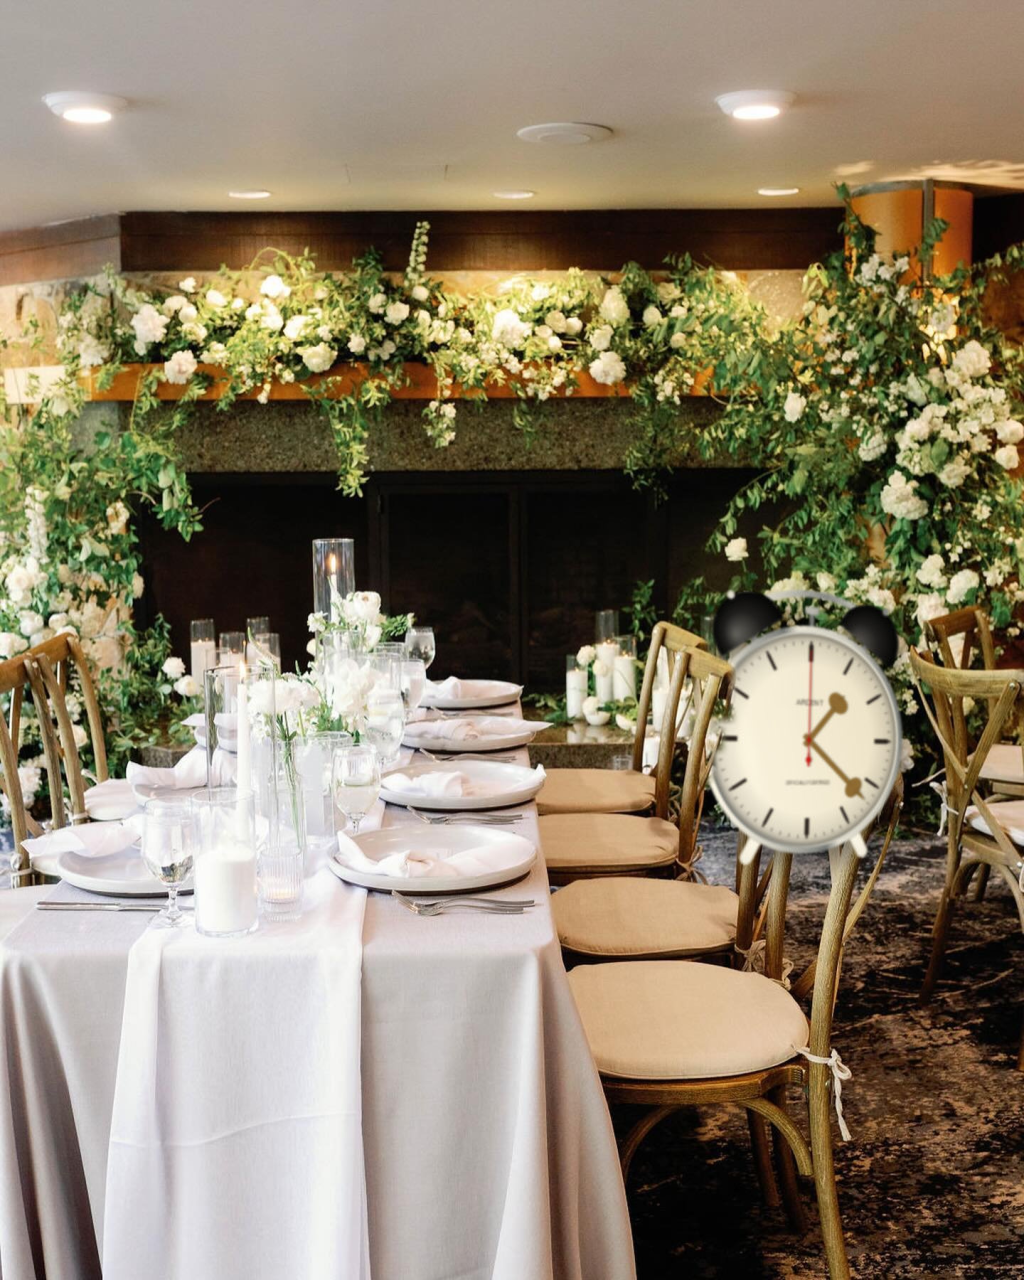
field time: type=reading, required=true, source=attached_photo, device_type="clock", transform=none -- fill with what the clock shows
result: 1:22:00
